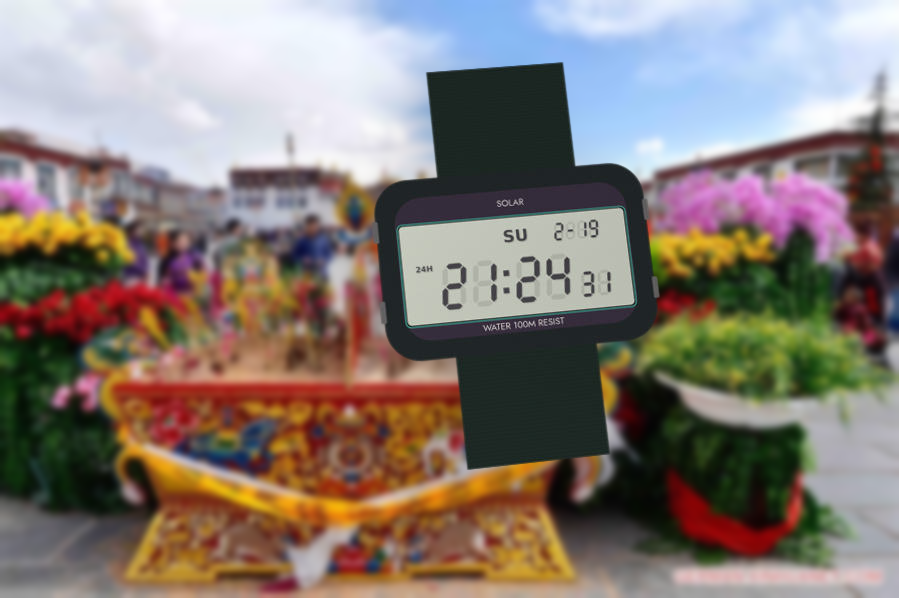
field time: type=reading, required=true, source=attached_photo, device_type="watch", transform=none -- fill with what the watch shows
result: 21:24:31
